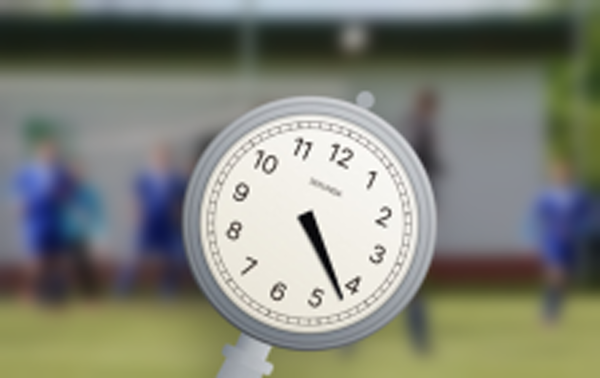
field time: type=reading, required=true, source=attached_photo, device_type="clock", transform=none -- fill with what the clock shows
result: 4:22
